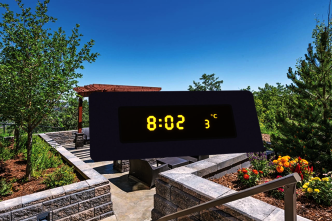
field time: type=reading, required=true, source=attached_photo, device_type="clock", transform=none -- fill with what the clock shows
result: 8:02
